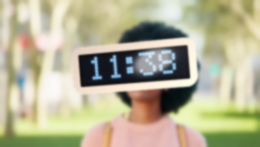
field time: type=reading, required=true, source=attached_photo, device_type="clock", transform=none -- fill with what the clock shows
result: 11:38
